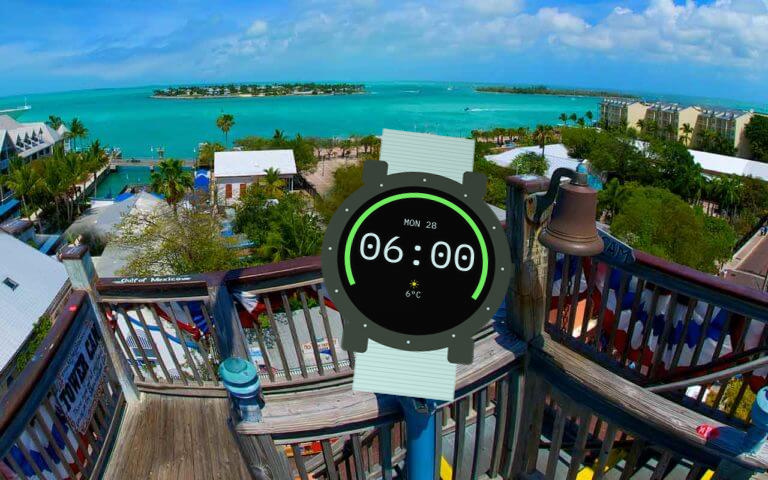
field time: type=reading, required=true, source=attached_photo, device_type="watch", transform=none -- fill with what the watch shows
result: 6:00
